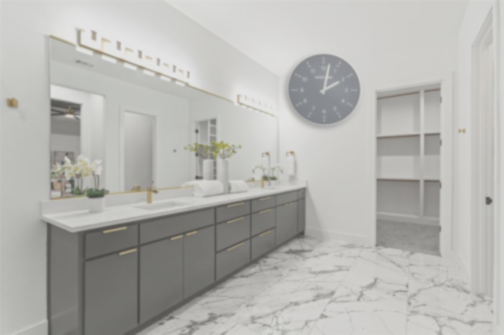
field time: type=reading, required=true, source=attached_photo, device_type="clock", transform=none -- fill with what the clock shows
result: 2:02
